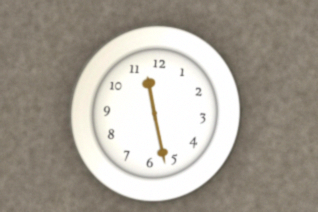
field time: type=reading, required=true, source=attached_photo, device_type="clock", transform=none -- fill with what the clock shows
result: 11:27
